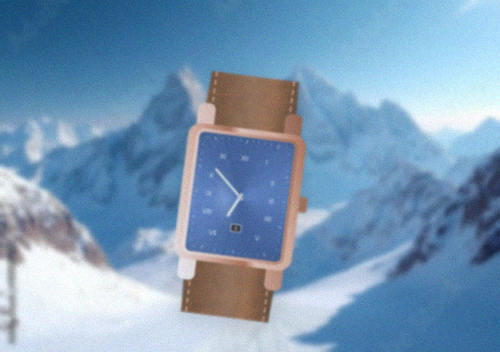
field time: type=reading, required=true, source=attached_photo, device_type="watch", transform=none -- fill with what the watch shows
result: 6:52
